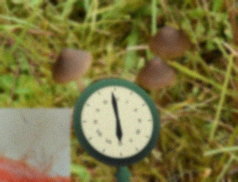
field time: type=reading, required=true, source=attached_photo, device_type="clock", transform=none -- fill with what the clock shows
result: 5:59
